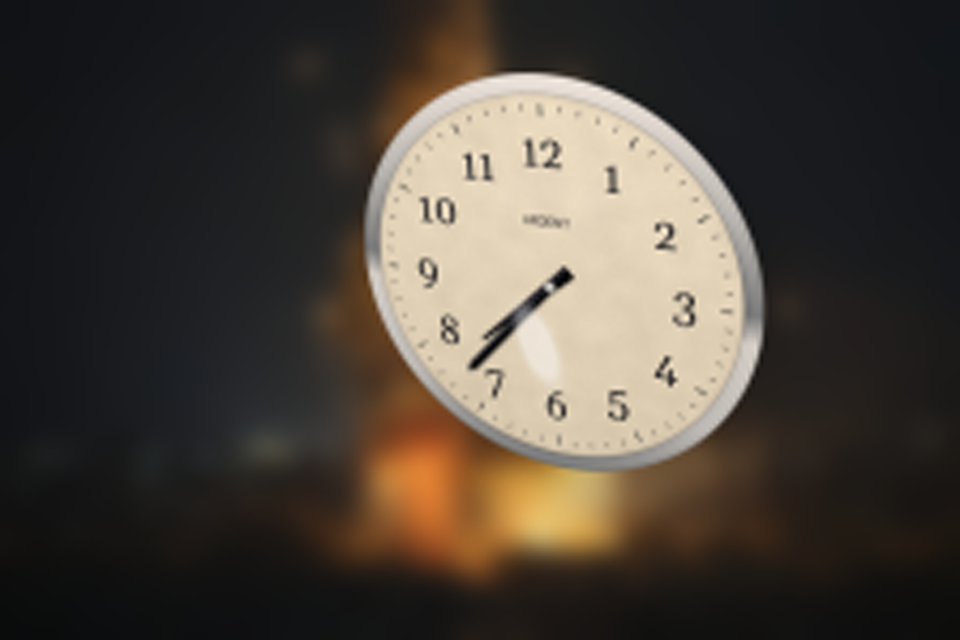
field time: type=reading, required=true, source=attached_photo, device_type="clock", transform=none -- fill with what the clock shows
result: 7:37
